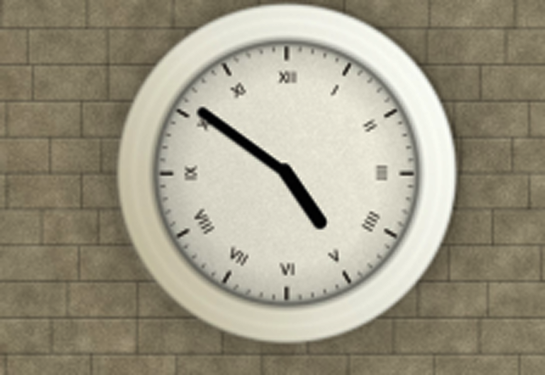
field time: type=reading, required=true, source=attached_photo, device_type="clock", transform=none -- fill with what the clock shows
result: 4:51
